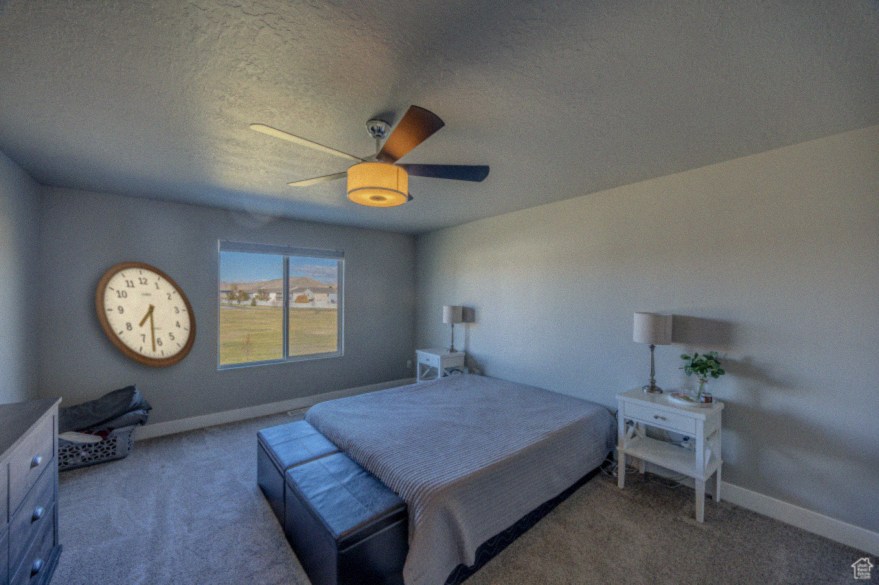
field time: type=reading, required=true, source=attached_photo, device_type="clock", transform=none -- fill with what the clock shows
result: 7:32
